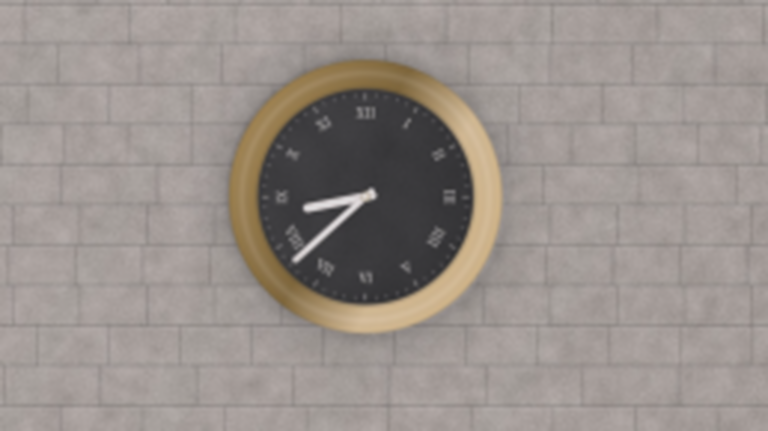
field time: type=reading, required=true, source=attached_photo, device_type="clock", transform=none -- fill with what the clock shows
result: 8:38
